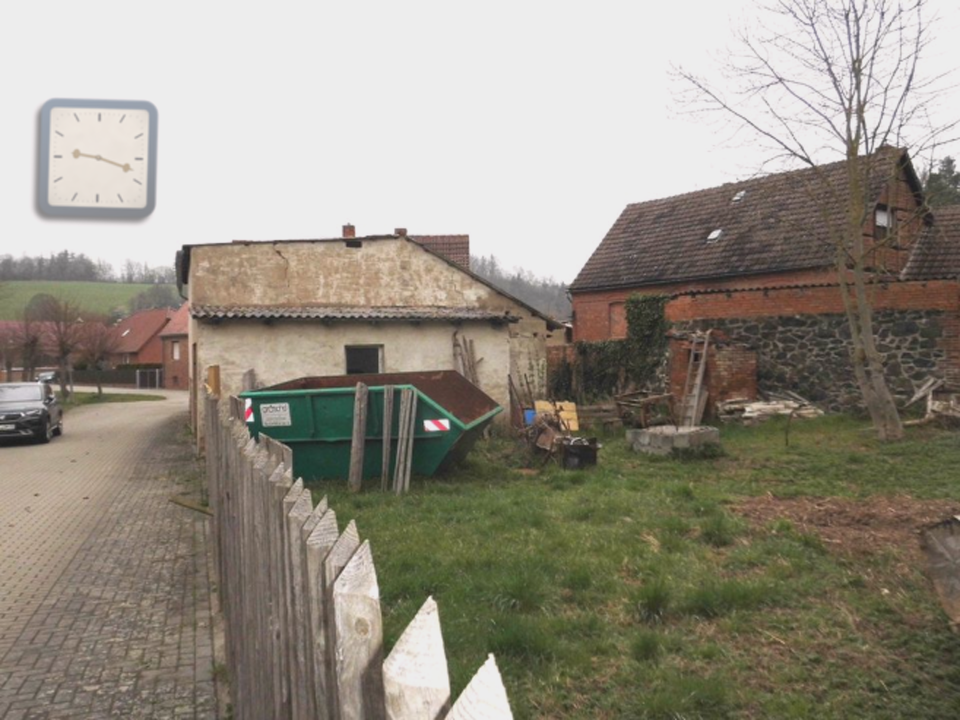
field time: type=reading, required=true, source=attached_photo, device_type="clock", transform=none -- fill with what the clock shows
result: 9:18
